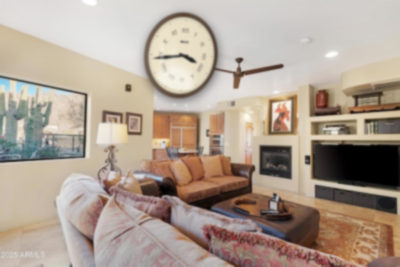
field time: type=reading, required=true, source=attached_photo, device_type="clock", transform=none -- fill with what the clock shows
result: 3:44
